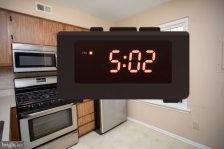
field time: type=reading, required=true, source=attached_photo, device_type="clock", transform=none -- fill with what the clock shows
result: 5:02
